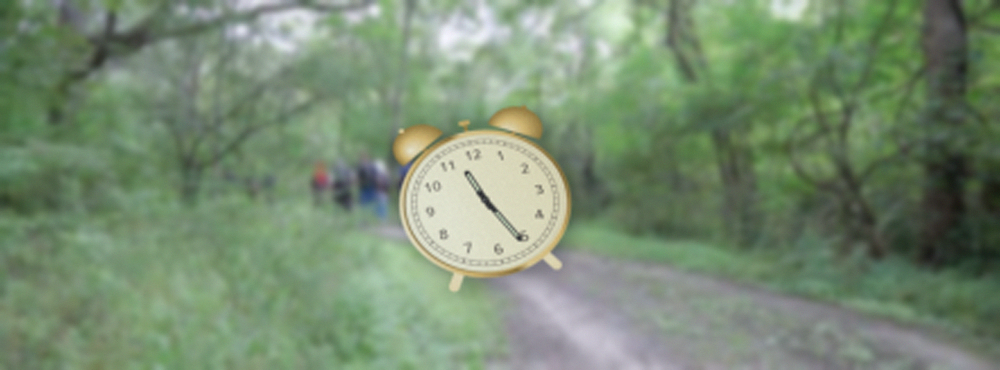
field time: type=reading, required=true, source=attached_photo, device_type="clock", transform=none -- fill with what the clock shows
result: 11:26
